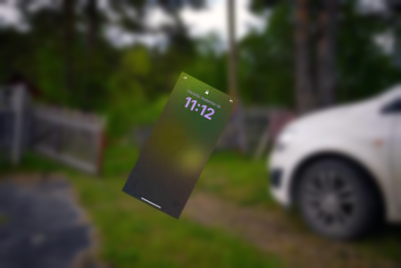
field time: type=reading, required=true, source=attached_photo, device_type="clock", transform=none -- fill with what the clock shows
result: 11:12
